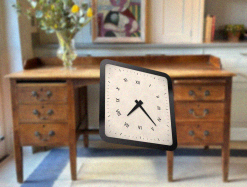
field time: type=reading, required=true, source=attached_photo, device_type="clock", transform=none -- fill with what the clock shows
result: 7:23
